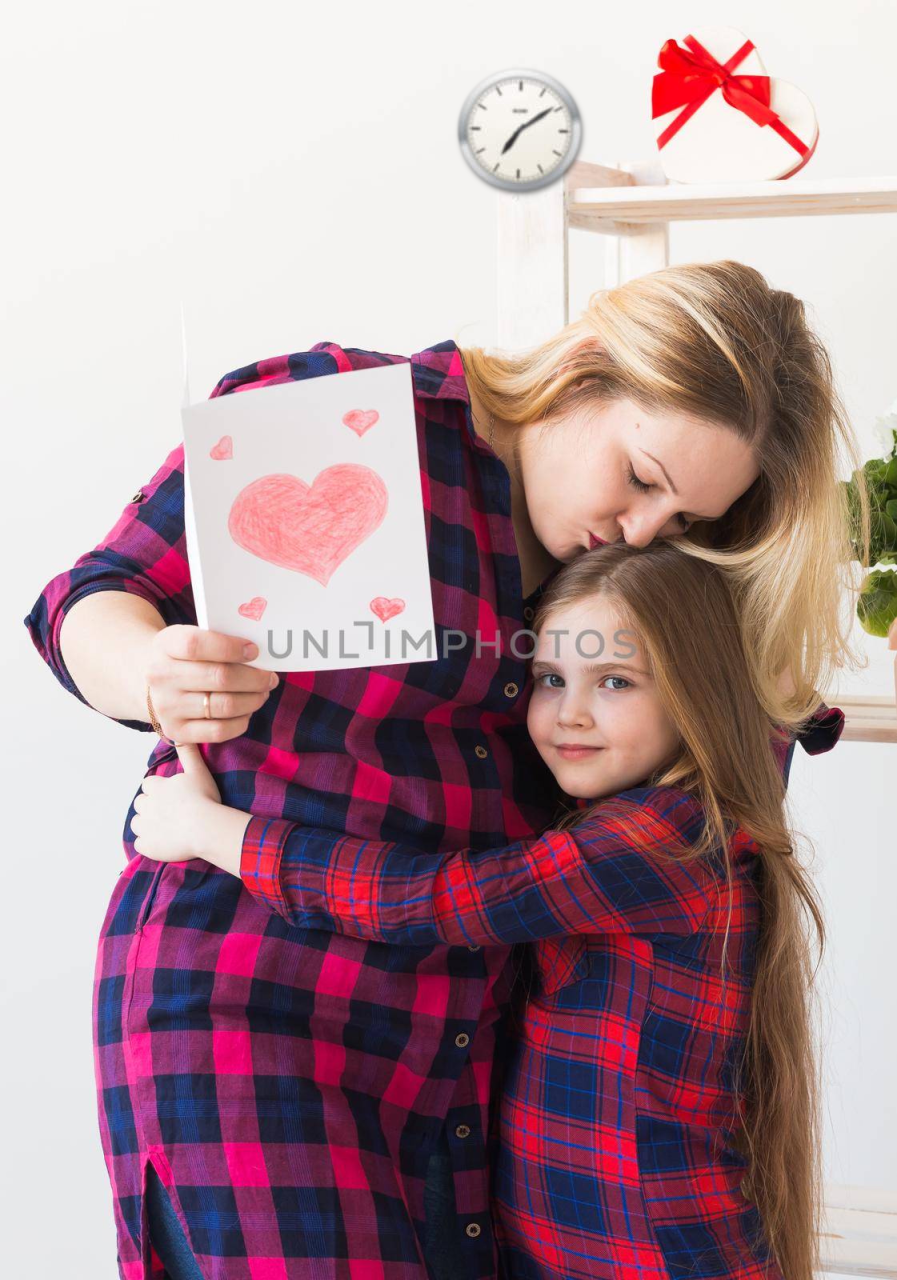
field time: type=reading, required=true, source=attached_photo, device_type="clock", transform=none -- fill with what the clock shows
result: 7:09
